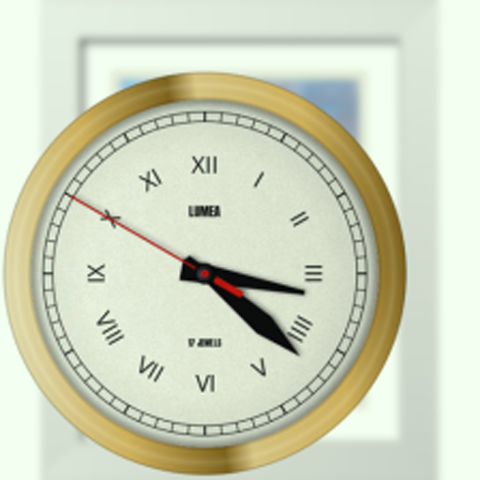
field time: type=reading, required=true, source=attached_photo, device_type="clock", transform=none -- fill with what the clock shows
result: 3:21:50
